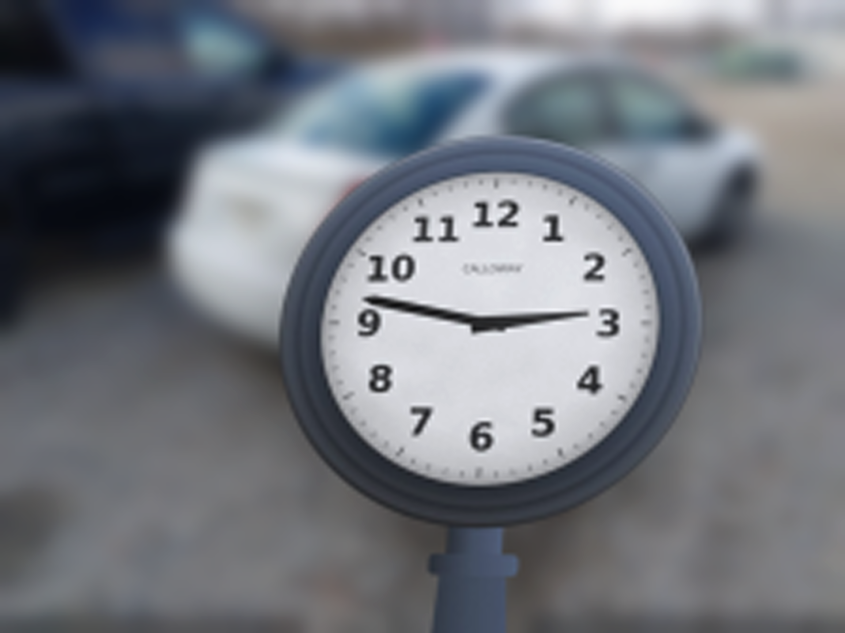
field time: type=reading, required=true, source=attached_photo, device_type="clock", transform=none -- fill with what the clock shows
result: 2:47
